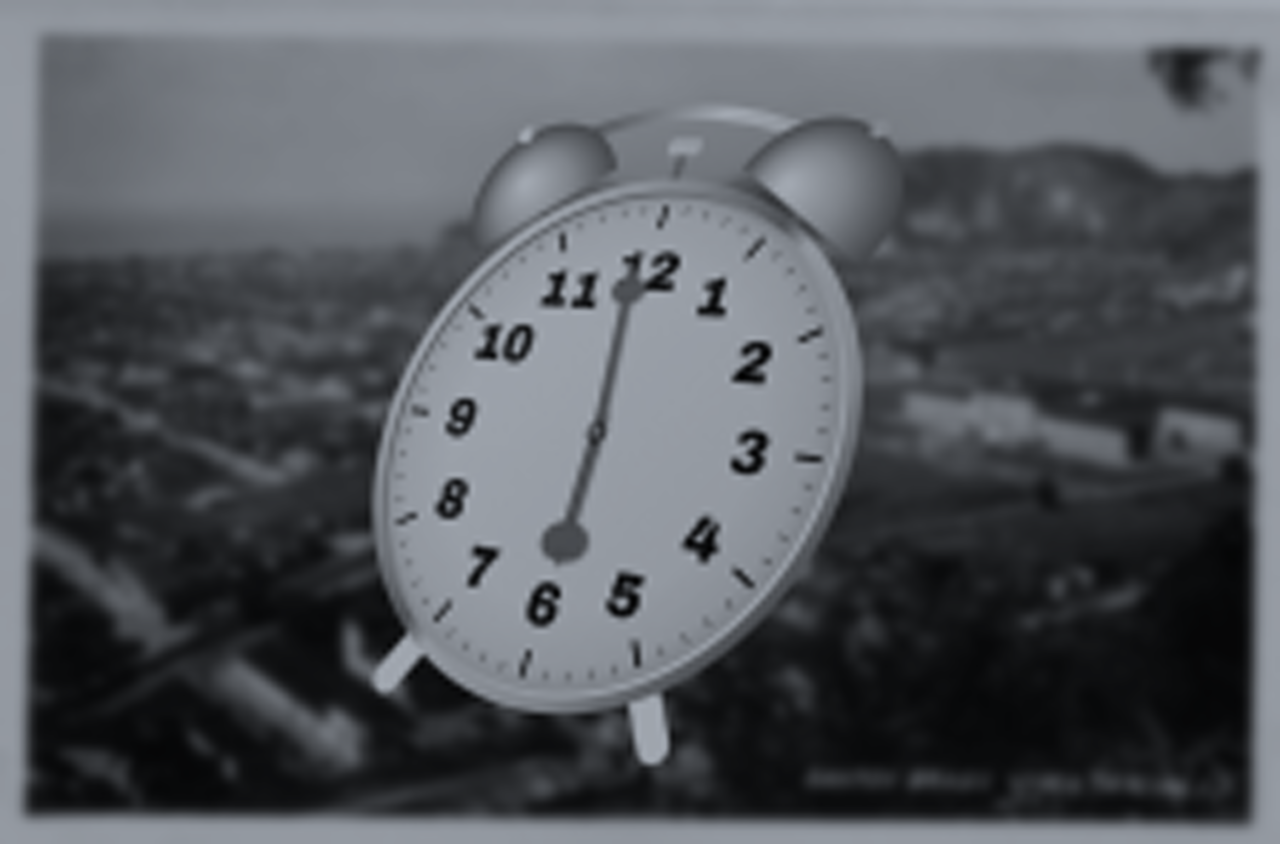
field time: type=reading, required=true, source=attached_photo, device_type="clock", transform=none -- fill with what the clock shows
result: 5:59
